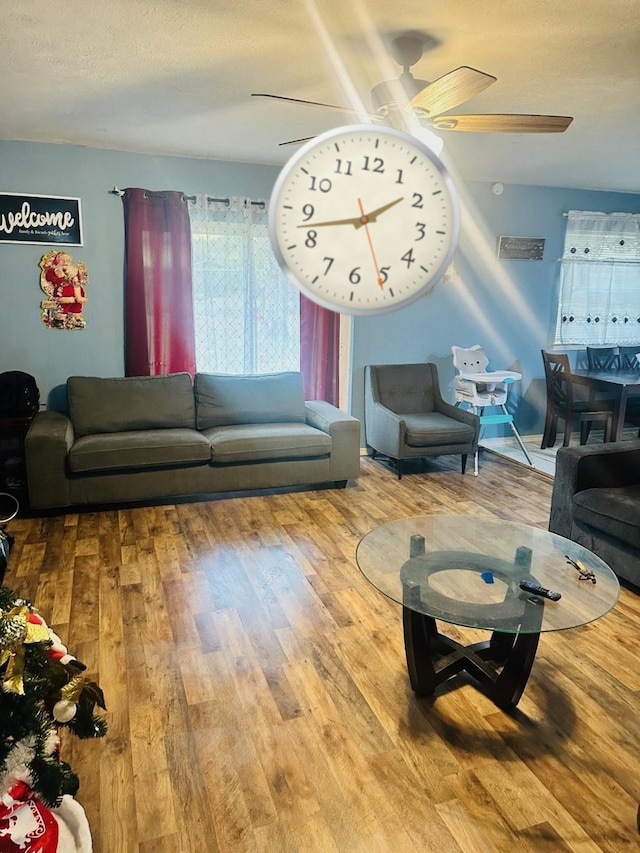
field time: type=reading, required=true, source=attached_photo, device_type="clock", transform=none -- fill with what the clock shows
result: 1:42:26
